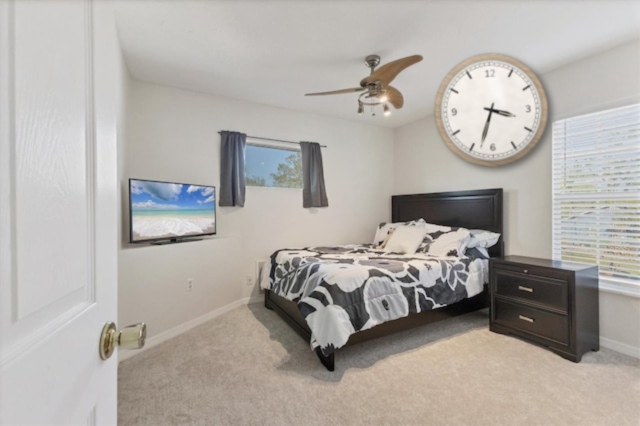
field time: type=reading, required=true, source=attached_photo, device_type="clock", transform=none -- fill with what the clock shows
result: 3:33
